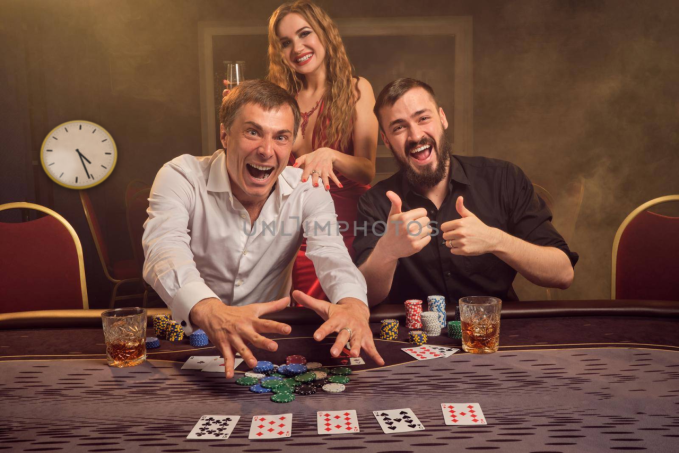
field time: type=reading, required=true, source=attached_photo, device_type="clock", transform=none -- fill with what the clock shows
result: 4:26
